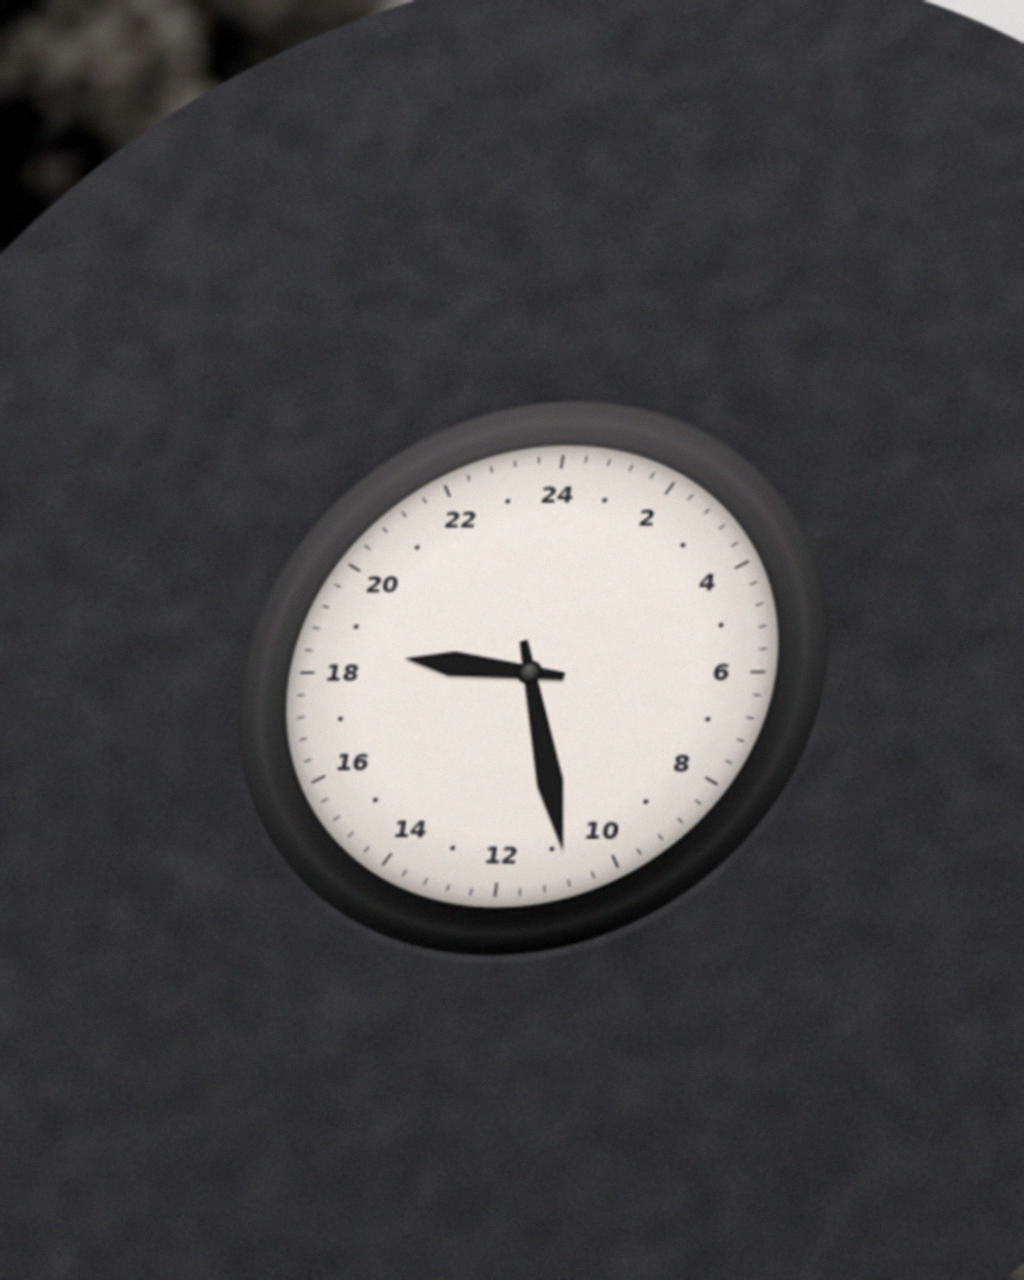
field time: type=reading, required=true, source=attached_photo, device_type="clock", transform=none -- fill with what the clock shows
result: 18:27
